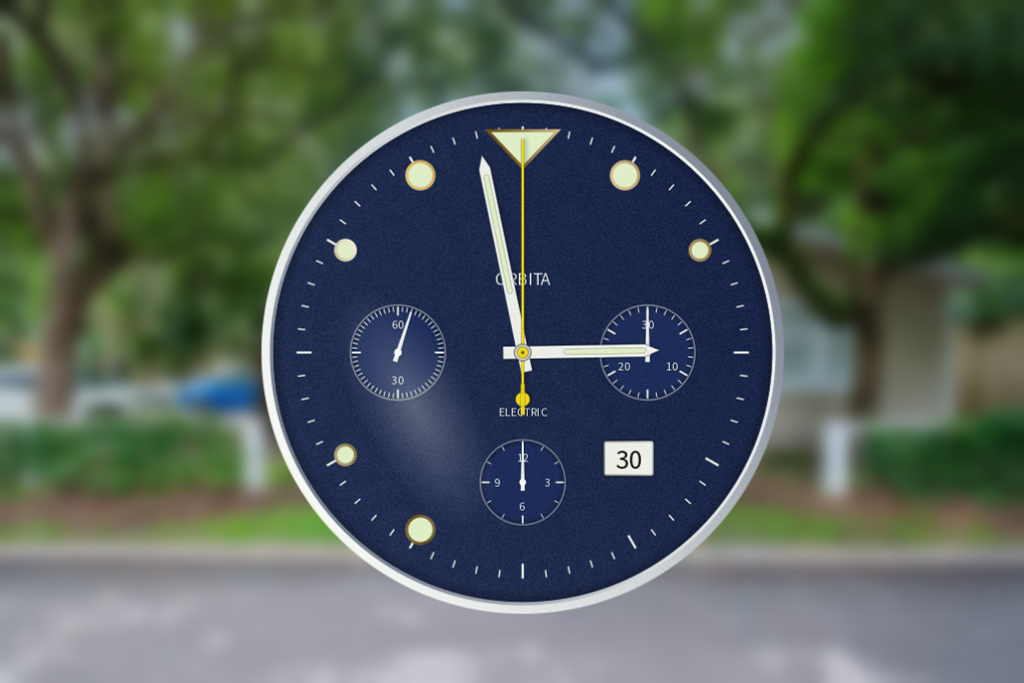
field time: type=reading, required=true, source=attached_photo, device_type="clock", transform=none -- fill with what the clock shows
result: 2:58:03
